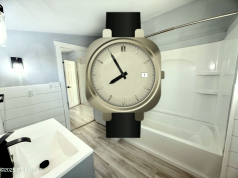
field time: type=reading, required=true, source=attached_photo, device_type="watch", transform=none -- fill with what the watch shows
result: 7:55
